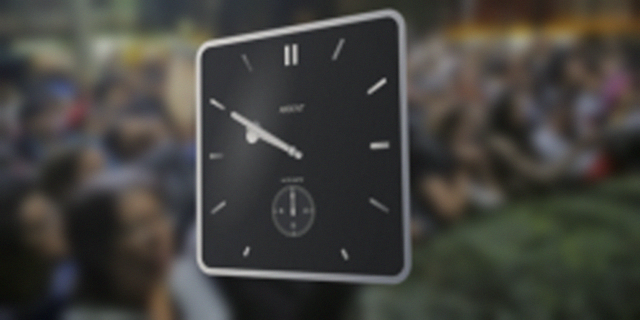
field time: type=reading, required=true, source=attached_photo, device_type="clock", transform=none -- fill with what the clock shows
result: 9:50
